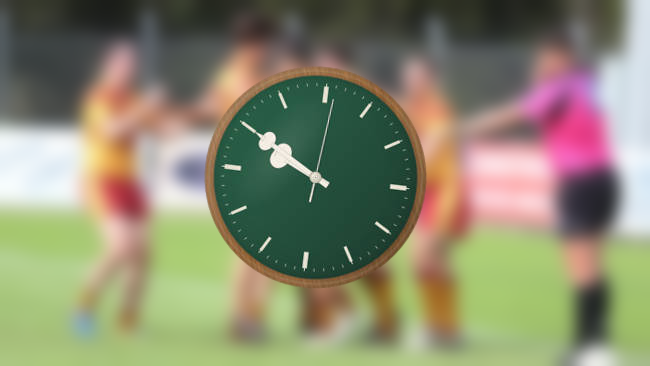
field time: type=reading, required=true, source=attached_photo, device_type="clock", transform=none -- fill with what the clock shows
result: 9:50:01
